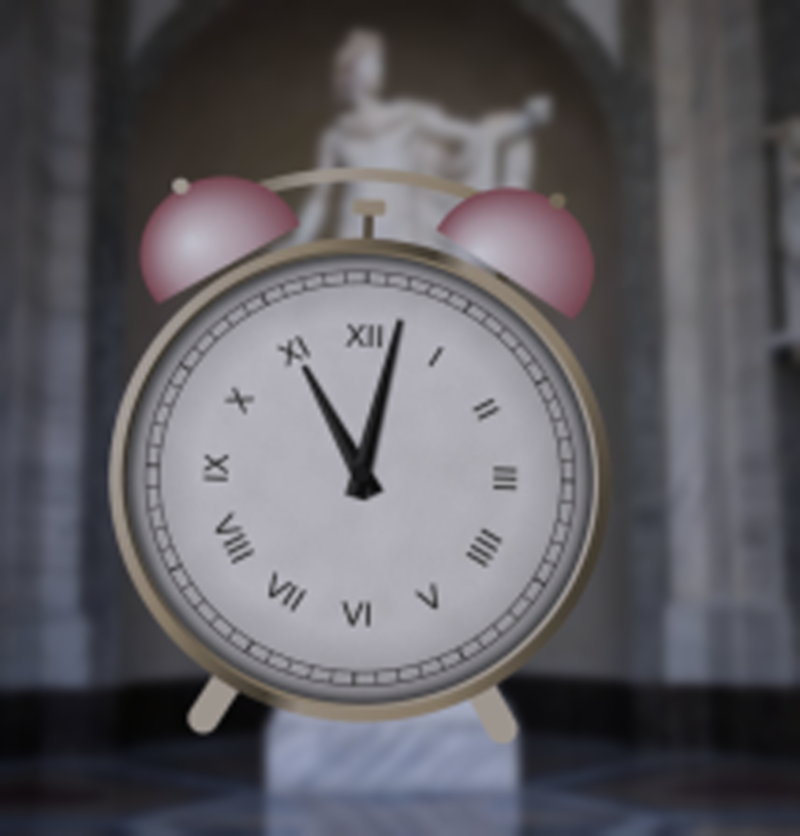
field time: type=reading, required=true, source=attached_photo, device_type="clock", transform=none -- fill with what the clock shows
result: 11:02
